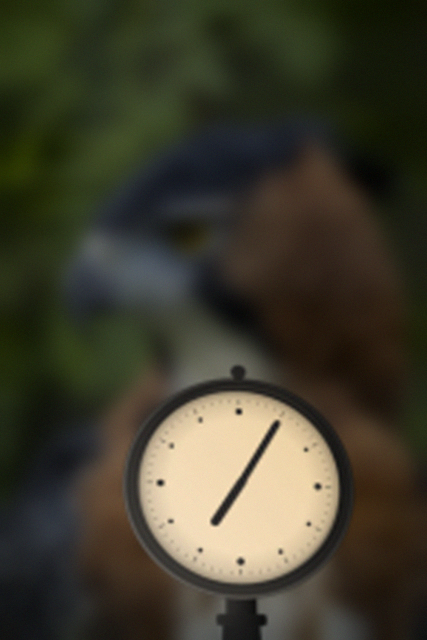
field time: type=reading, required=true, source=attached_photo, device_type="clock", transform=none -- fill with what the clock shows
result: 7:05
